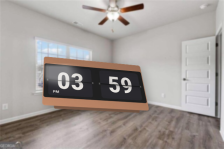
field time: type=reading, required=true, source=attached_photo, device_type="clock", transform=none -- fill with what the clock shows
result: 3:59
